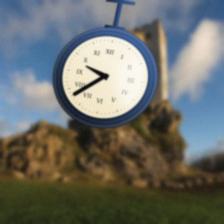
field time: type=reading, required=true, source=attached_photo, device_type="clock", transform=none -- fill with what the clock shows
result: 9:38
